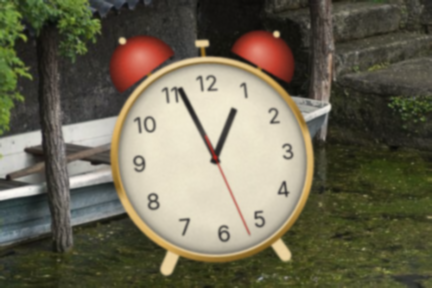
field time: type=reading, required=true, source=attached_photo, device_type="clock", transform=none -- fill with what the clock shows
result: 12:56:27
